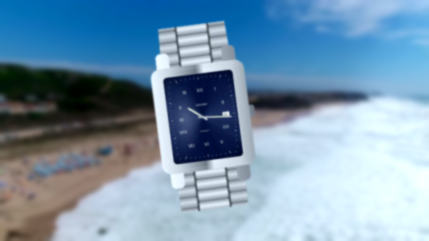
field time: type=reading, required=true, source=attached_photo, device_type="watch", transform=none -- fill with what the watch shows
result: 10:16
